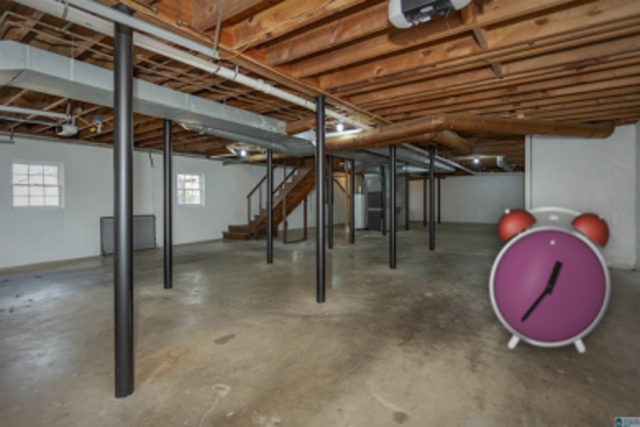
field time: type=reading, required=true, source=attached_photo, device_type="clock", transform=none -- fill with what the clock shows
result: 12:36
